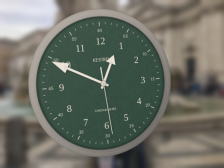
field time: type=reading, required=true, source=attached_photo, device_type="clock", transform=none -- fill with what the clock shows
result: 12:49:29
